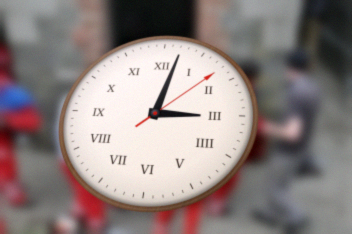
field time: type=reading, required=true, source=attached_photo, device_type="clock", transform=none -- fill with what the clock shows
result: 3:02:08
